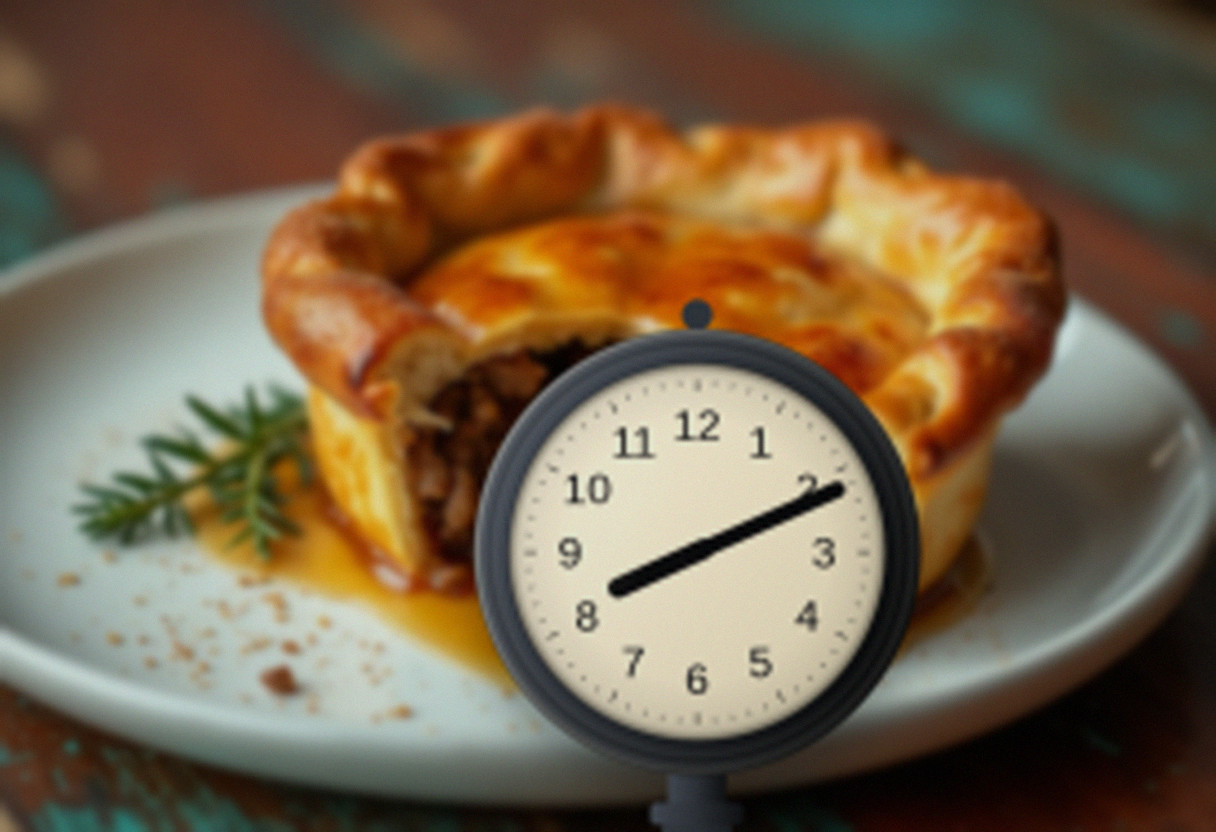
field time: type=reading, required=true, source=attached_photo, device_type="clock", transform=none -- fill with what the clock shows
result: 8:11
